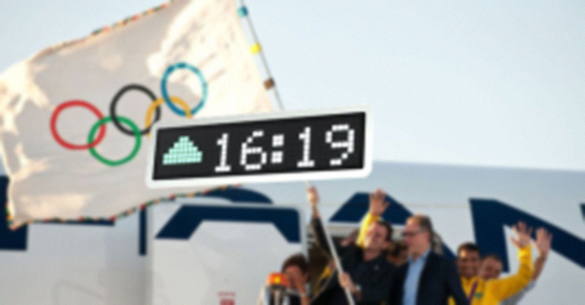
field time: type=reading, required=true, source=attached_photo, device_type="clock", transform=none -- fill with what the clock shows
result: 16:19
